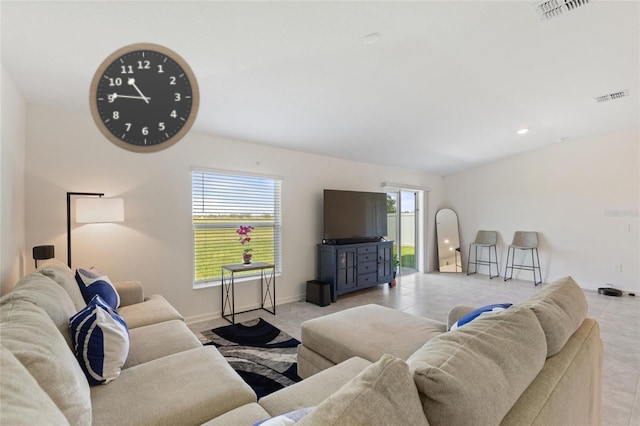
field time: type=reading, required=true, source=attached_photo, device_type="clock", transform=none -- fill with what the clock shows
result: 10:46
